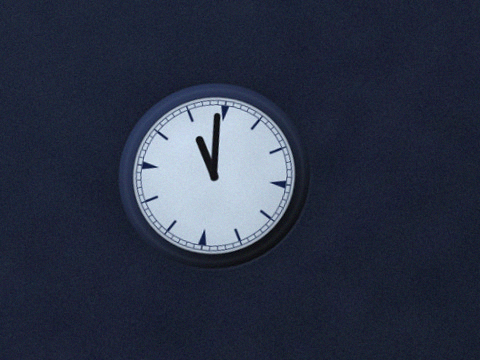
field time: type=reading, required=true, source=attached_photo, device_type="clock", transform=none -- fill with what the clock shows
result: 10:59
